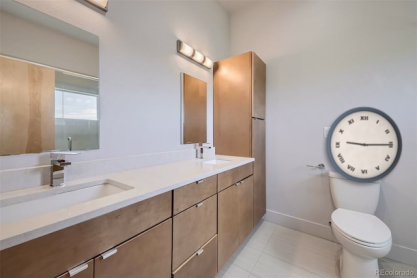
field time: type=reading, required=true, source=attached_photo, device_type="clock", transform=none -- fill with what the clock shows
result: 9:15
